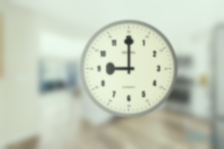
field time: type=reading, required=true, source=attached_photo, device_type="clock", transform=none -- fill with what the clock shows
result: 9:00
